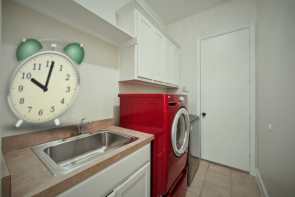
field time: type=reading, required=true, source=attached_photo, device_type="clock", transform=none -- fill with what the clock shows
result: 10:01
